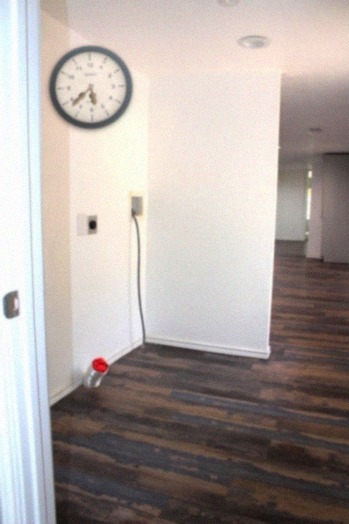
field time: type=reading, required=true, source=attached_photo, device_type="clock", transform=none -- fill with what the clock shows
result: 5:38
